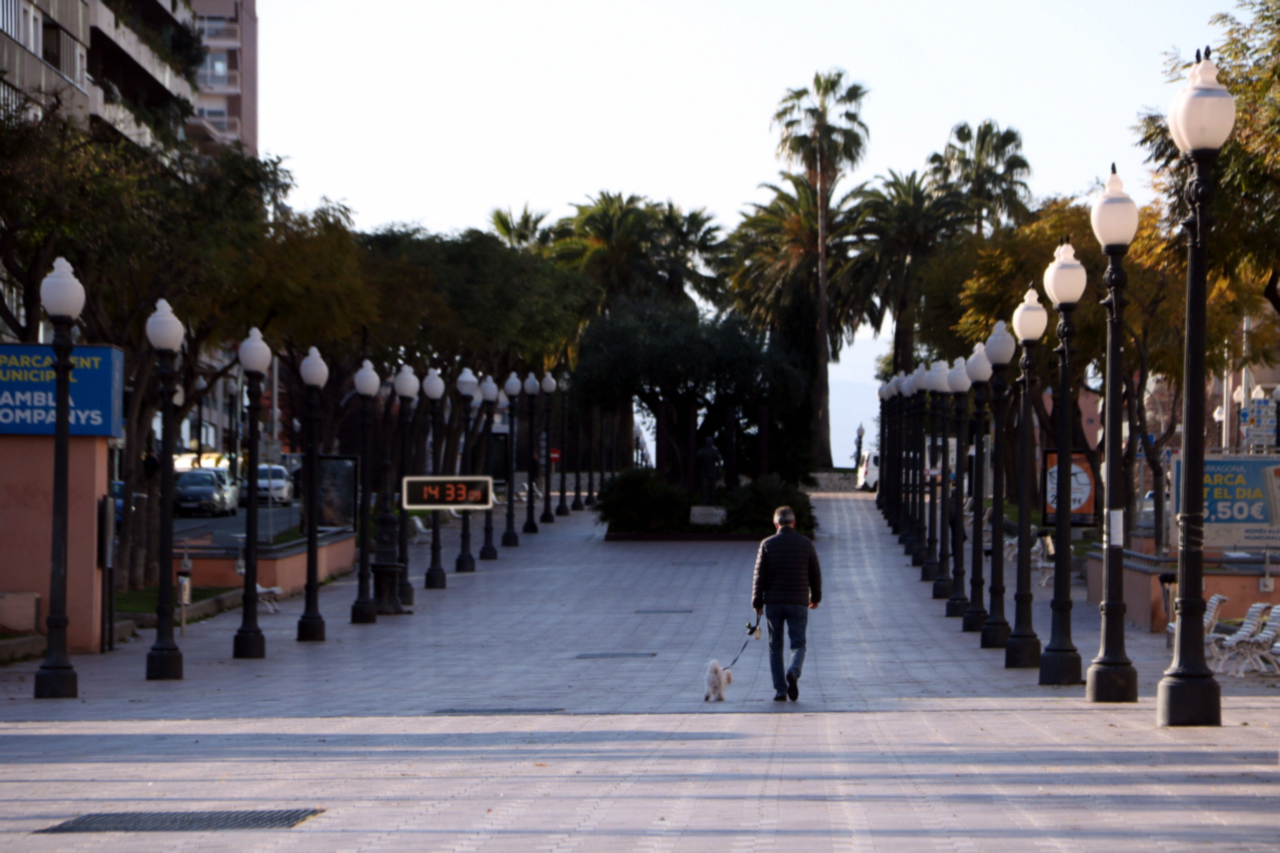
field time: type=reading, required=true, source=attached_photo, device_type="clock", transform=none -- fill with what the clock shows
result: 14:33
